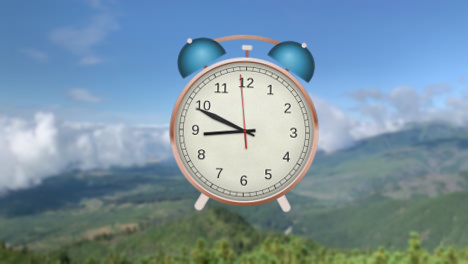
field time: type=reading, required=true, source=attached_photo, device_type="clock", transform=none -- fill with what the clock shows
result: 8:48:59
